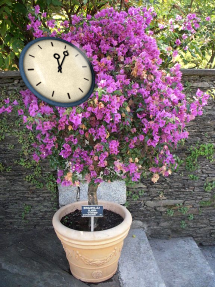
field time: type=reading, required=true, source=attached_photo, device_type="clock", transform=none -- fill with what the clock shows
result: 12:06
